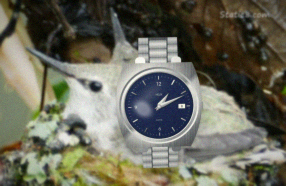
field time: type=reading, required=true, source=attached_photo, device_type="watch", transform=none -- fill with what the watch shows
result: 1:11
